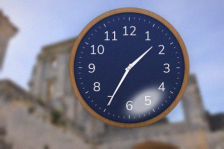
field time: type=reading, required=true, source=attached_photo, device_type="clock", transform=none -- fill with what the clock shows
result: 1:35
